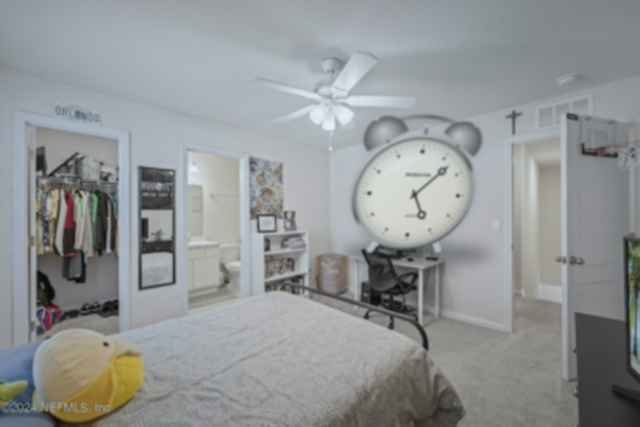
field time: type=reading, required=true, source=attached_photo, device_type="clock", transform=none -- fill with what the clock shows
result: 5:07
